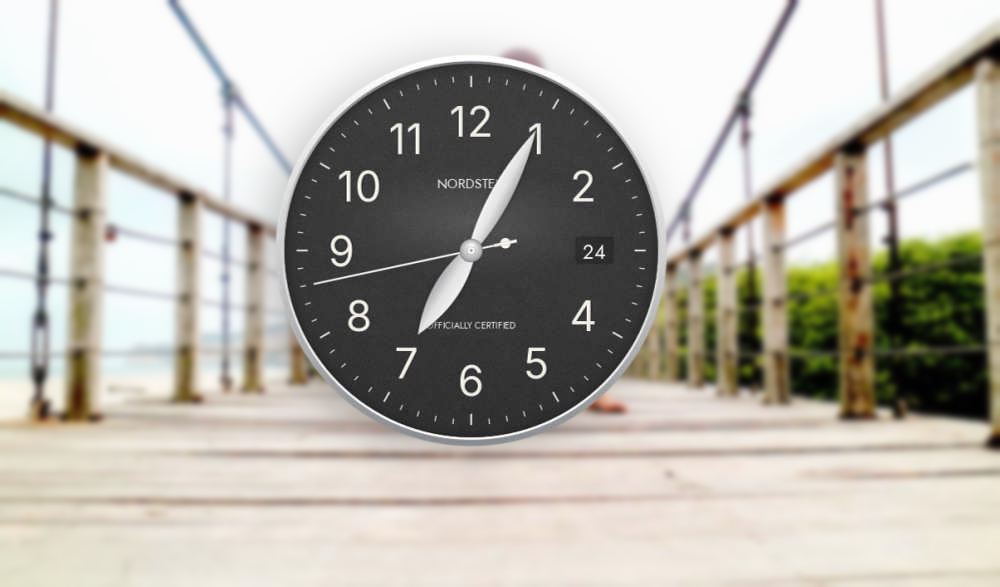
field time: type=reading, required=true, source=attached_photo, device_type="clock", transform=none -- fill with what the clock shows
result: 7:04:43
